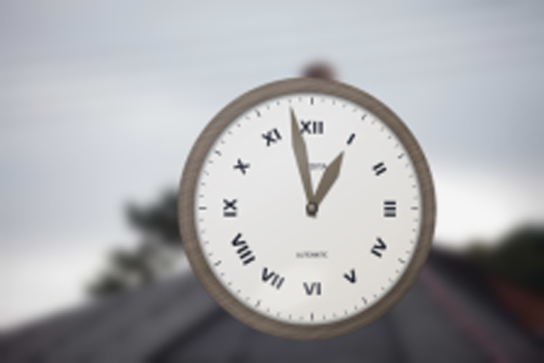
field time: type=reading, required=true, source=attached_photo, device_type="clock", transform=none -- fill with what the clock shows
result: 12:58
